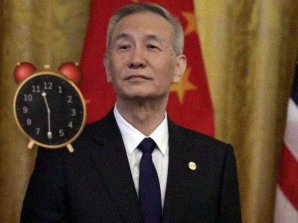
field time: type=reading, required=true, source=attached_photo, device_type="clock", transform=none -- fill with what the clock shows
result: 11:30
